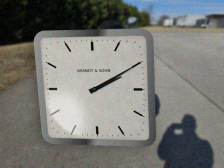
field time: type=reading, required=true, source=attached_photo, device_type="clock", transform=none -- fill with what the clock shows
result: 2:10
